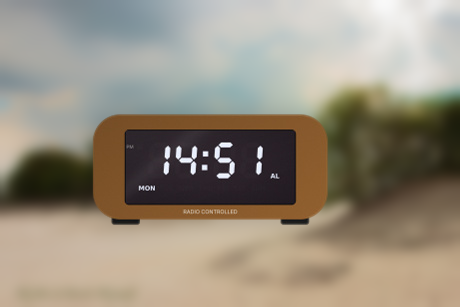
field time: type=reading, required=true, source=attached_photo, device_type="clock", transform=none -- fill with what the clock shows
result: 14:51
